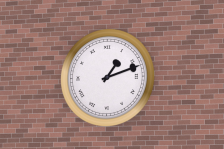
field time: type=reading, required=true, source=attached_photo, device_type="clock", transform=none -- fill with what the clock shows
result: 1:12
